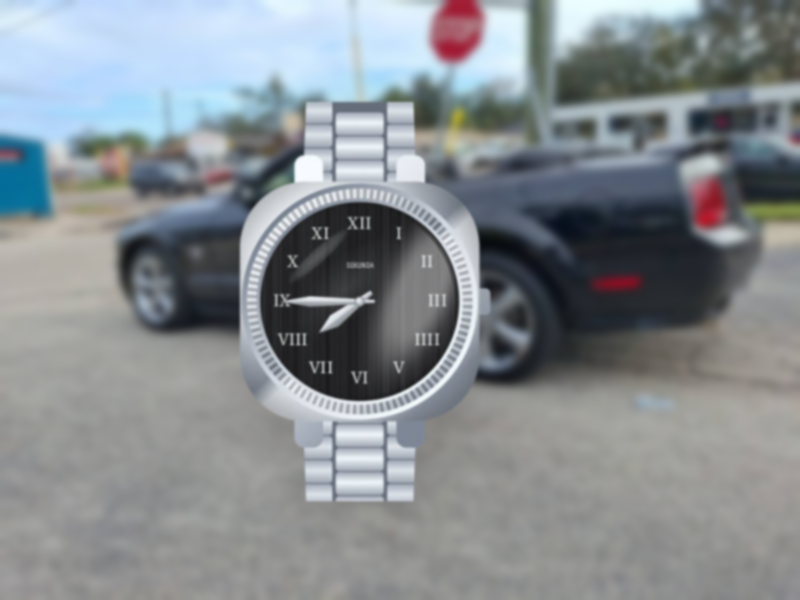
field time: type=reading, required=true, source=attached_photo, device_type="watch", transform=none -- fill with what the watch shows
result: 7:45
